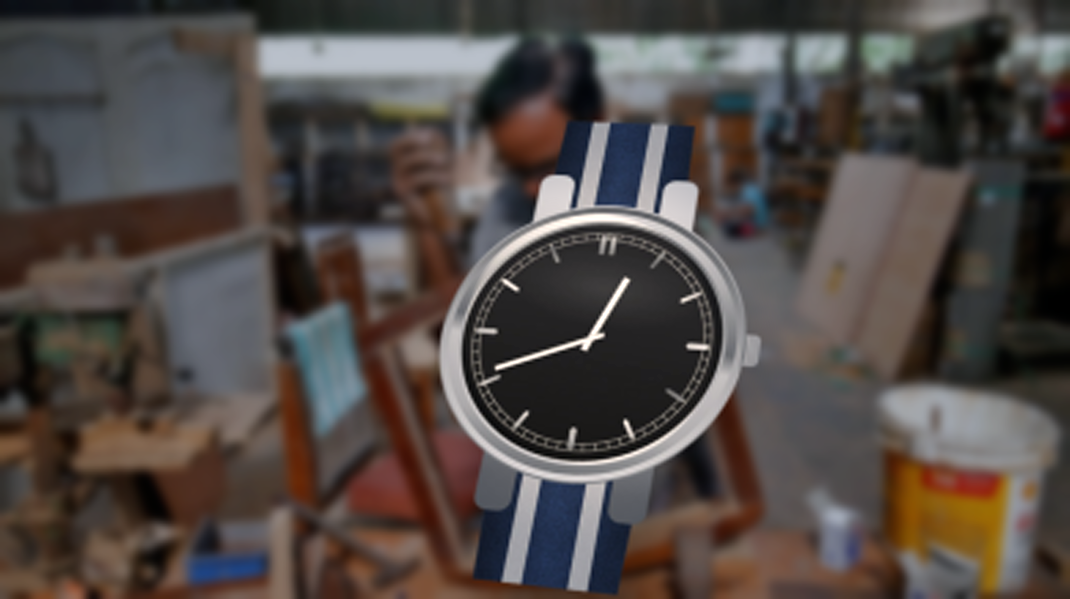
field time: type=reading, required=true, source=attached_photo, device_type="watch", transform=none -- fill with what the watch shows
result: 12:41
